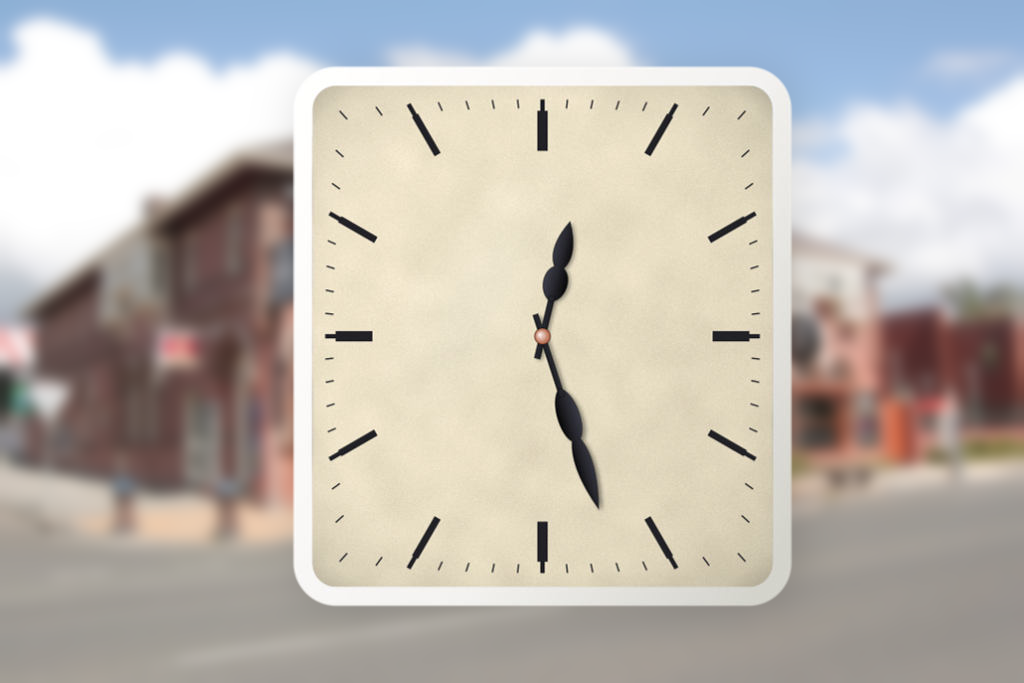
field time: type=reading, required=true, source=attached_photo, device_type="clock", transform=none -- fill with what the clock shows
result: 12:27
